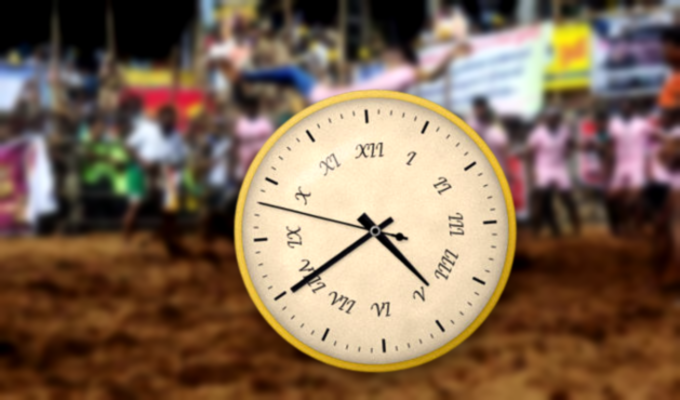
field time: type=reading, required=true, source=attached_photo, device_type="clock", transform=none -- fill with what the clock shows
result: 4:39:48
